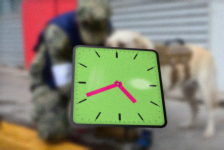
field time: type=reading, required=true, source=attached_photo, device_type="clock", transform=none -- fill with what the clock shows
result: 4:41
